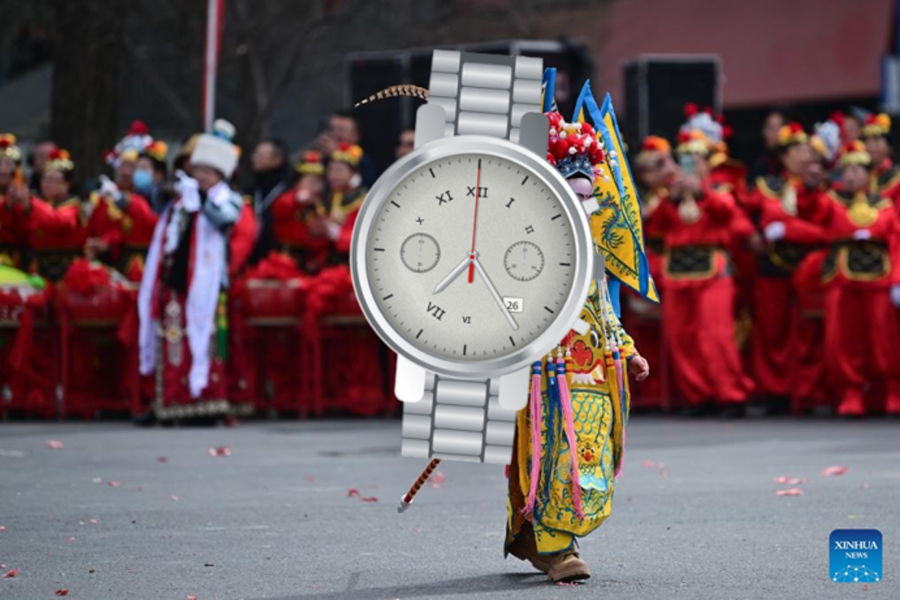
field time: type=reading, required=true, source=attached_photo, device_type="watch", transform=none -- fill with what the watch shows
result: 7:24
